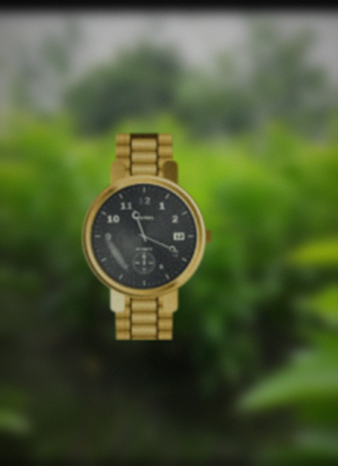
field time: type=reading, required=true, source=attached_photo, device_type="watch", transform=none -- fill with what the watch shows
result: 11:19
